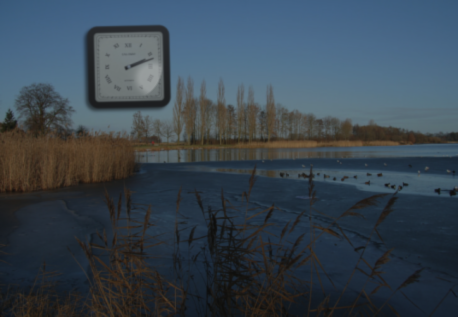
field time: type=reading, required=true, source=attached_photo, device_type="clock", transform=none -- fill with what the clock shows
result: 2:12
